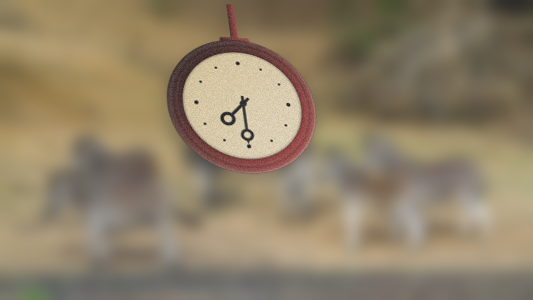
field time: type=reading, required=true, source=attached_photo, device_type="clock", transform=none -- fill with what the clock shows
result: 7:30
